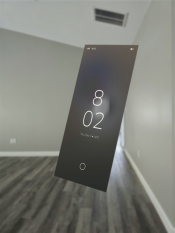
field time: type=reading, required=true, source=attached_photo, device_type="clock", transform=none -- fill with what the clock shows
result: 8:02
